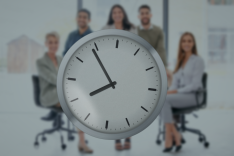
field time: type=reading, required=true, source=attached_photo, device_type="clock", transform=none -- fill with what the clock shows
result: 7:54
